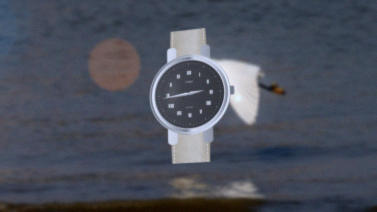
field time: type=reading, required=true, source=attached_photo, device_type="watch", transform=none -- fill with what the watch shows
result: 2:44
